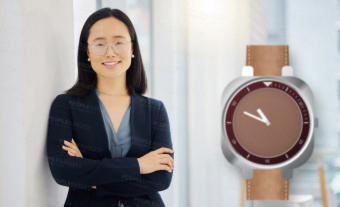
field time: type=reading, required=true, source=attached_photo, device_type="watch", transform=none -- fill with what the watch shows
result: 10:49
